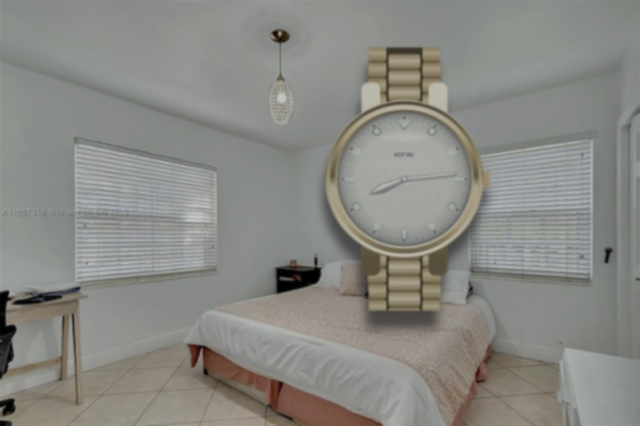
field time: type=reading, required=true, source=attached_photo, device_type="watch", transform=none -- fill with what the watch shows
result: 8:14
